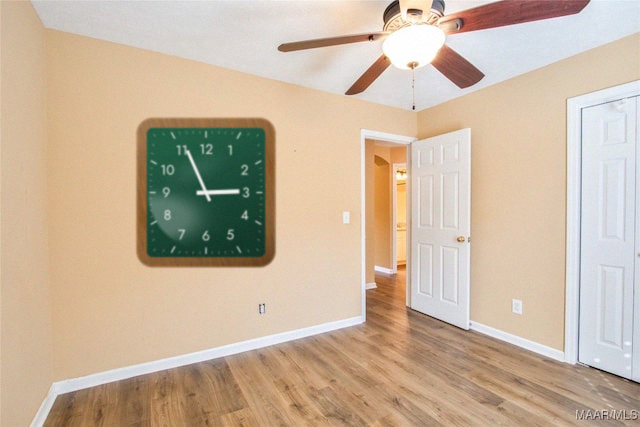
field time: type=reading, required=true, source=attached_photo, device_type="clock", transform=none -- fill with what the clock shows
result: 2:56
